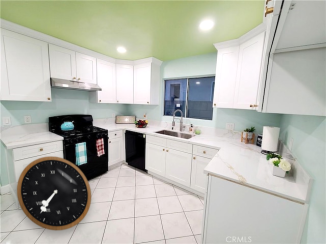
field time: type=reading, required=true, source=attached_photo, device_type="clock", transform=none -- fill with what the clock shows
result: 7:37
